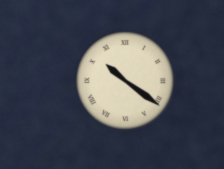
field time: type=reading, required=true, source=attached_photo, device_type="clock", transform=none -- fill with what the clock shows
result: 10:21
